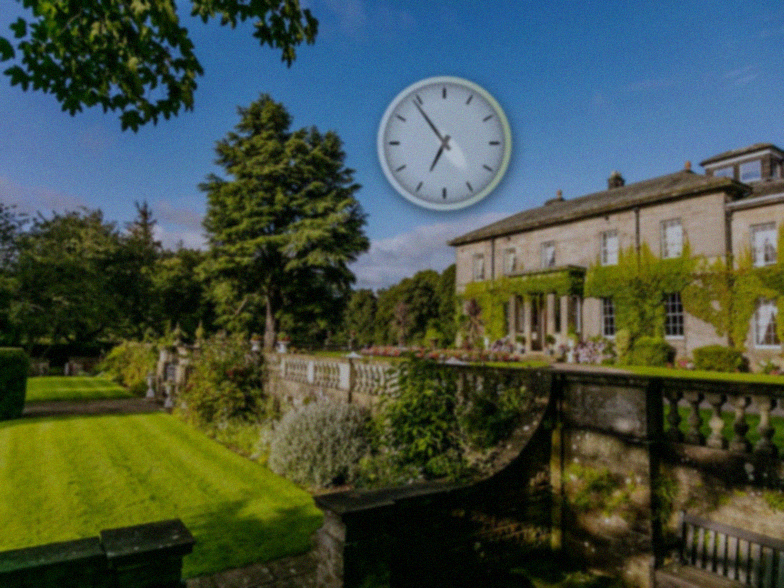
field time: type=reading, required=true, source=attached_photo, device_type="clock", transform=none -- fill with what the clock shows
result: 6:54
